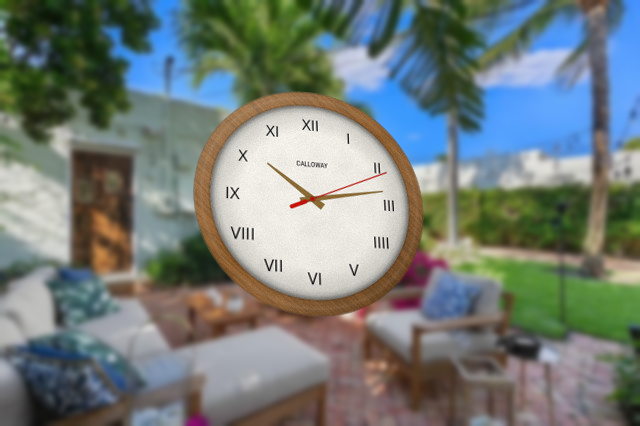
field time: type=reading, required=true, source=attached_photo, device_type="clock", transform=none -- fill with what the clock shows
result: 10:13:11
